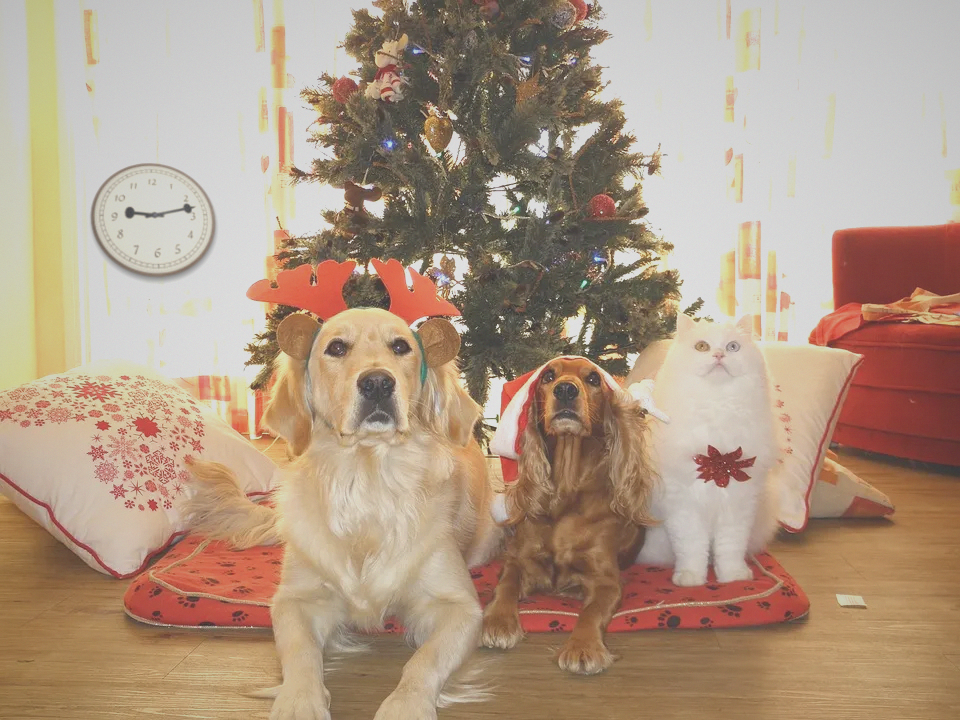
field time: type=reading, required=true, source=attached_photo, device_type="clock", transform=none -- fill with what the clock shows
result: 9:13
